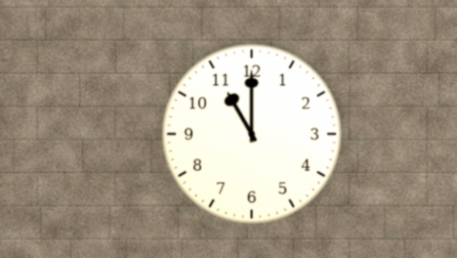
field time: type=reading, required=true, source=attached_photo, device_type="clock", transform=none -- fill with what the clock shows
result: 11:00
